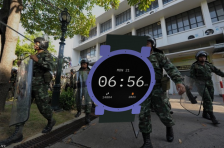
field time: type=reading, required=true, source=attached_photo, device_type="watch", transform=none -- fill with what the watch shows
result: 6:56
